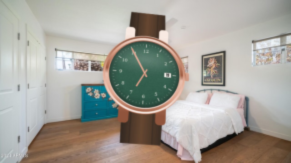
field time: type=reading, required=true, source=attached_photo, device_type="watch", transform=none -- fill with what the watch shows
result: 6:55
